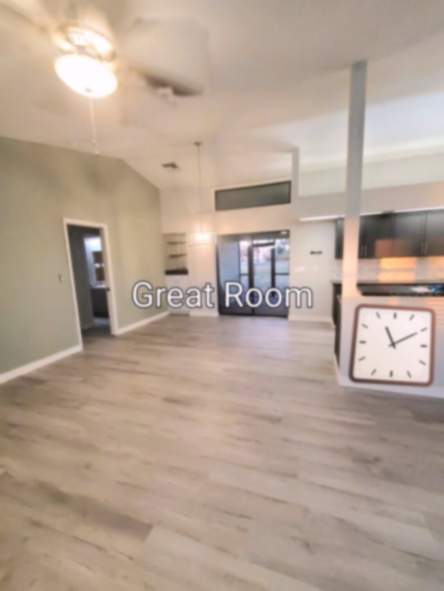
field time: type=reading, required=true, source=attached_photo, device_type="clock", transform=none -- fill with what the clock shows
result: 11:10
